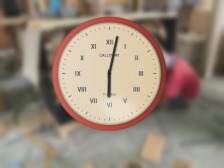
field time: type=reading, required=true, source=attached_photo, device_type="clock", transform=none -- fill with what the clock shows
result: 6:02
